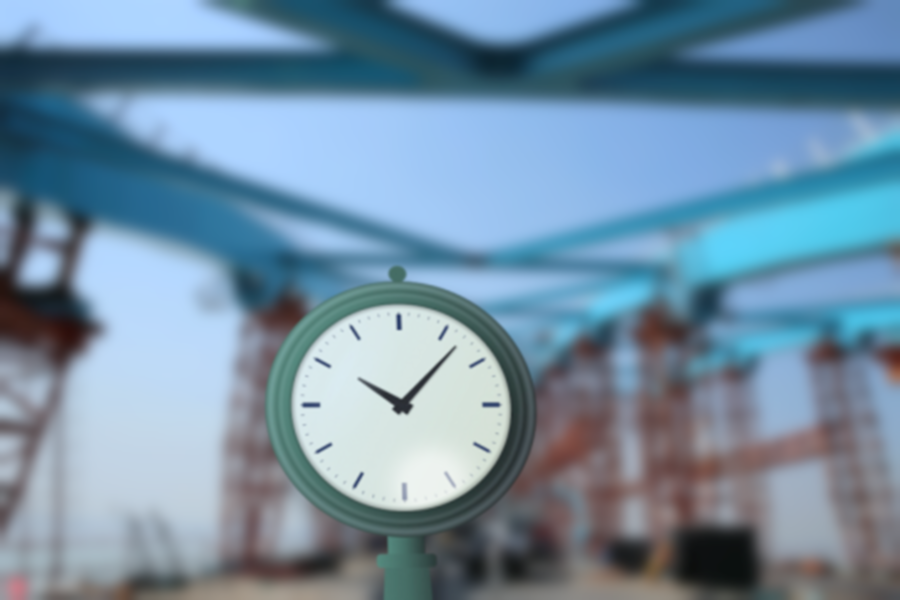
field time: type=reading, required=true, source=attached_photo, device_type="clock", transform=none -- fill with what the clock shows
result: 10:07
